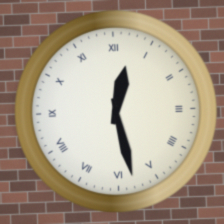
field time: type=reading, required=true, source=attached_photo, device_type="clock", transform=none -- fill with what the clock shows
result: 12:28
